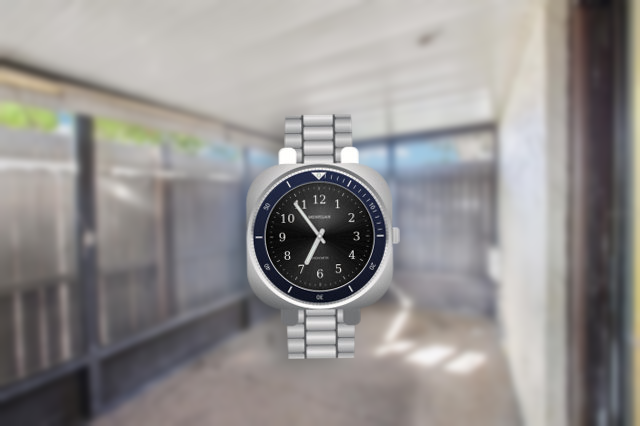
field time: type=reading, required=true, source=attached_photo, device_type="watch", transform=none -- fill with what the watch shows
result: 6:54
